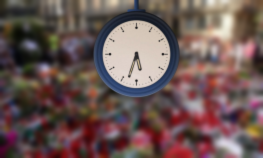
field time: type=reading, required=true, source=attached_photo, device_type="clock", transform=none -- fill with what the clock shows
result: 5:33
